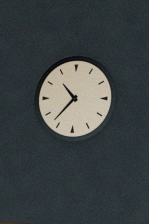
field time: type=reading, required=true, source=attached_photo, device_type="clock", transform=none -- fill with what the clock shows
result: 10:37
